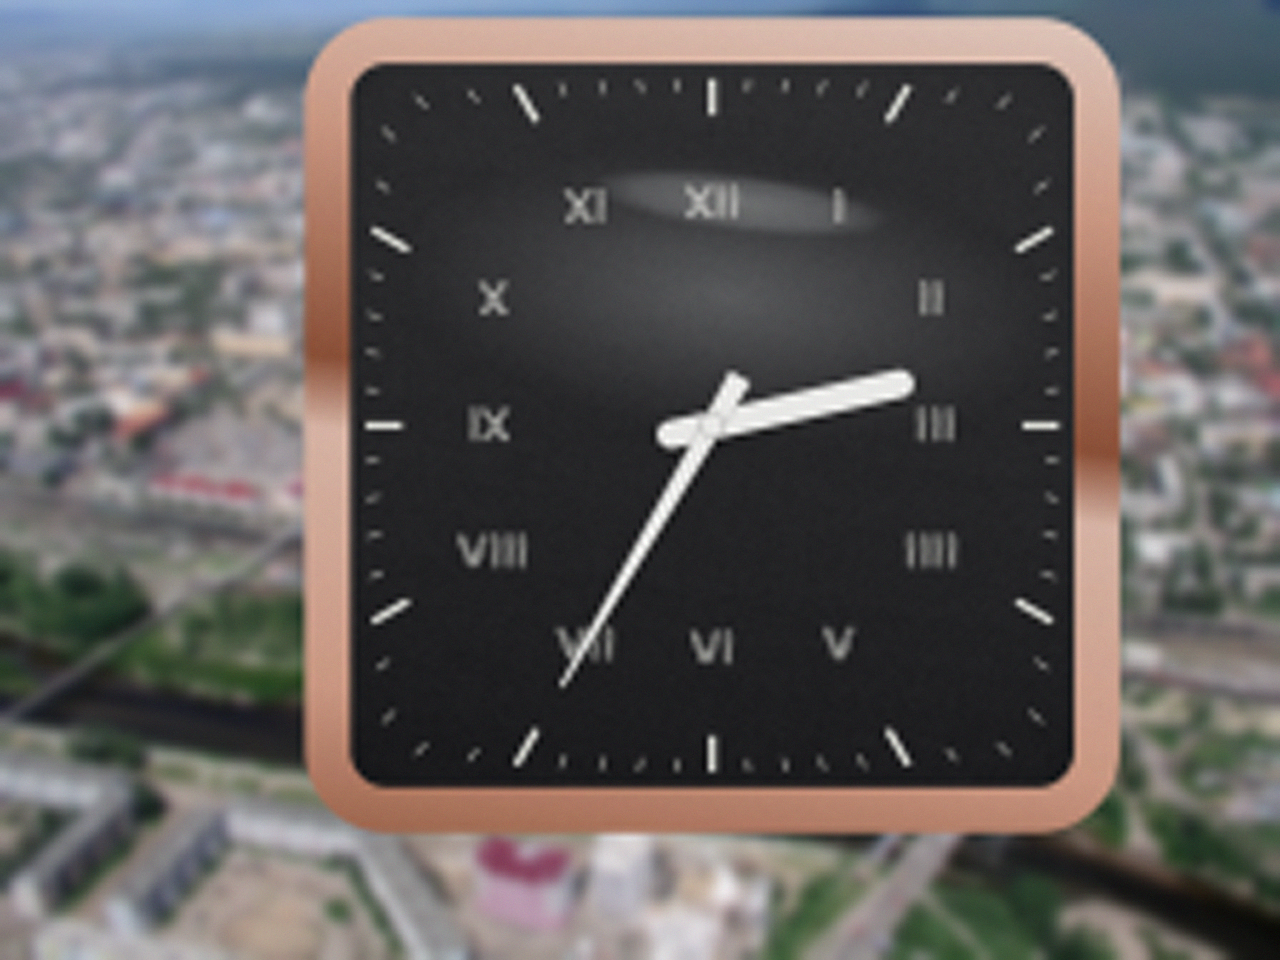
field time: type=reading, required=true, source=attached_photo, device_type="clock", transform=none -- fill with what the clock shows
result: 2:35
